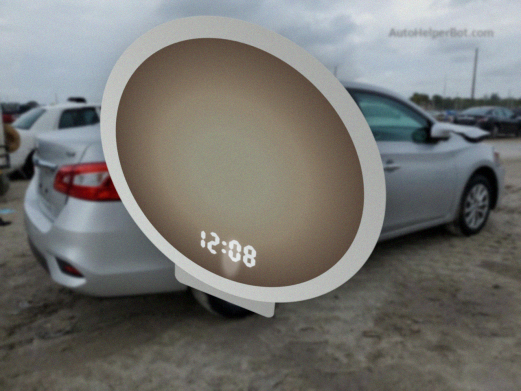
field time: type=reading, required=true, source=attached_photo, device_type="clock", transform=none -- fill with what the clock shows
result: 12:08
